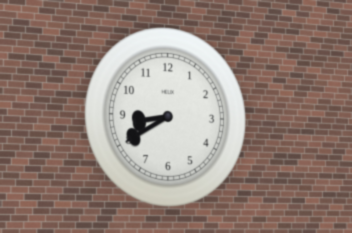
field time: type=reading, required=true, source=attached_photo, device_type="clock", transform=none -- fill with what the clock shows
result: 8:40
